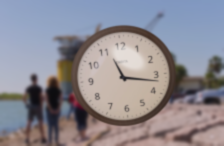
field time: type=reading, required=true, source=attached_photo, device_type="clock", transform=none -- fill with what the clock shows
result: 11:17
